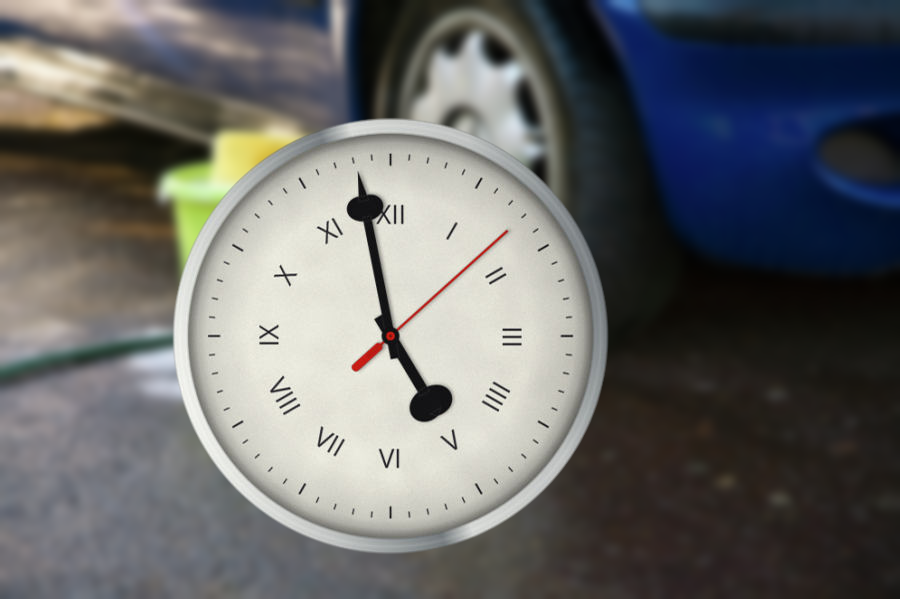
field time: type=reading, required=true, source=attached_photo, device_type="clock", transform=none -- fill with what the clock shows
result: 4:58:08
